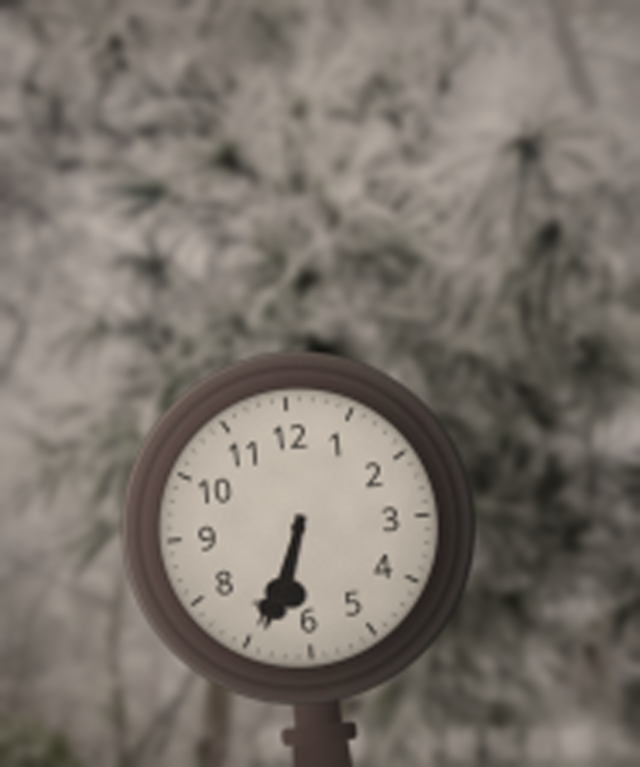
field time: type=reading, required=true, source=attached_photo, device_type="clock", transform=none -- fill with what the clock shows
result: 6:34
